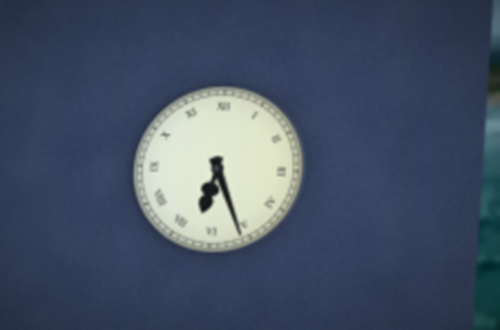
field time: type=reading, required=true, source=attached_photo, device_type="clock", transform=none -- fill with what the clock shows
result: 6:26
